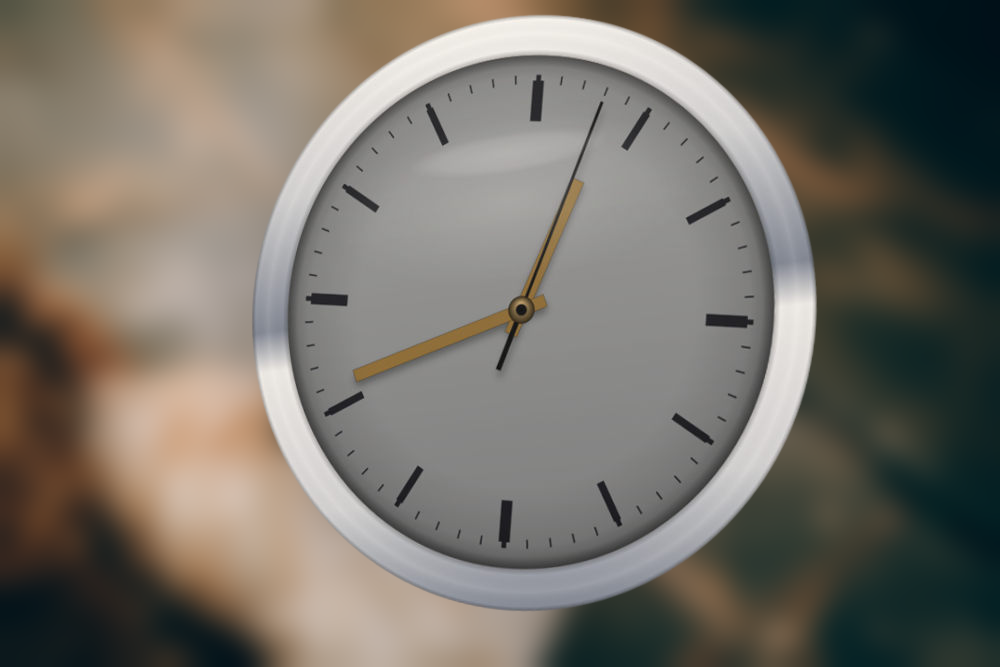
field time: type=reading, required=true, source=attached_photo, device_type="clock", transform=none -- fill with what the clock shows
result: 12:41:03
